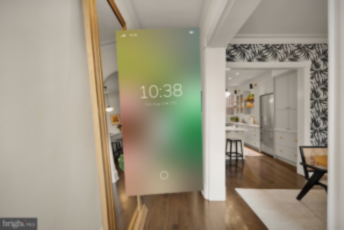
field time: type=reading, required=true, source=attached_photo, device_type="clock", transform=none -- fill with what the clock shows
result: 10:38
